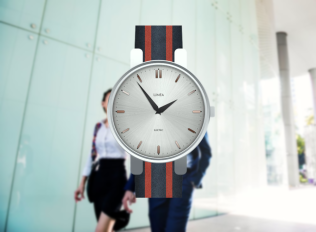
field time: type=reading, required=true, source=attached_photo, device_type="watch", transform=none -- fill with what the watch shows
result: 1:54
